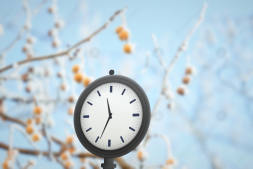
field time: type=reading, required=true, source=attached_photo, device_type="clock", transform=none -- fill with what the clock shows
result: 11:34
